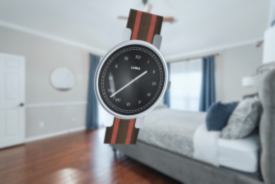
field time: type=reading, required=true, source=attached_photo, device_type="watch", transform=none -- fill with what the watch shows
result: 1:38
